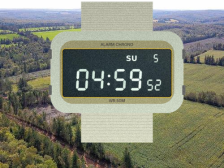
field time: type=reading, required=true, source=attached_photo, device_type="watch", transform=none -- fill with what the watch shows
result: 4:59:52
